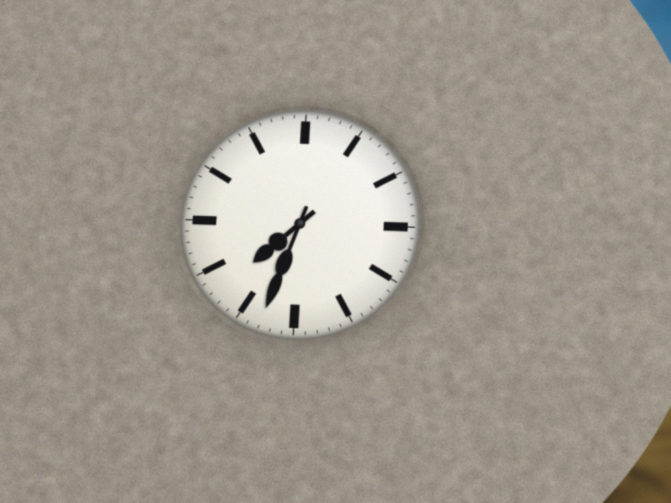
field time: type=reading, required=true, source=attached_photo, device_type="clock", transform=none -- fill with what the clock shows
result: 7:33
